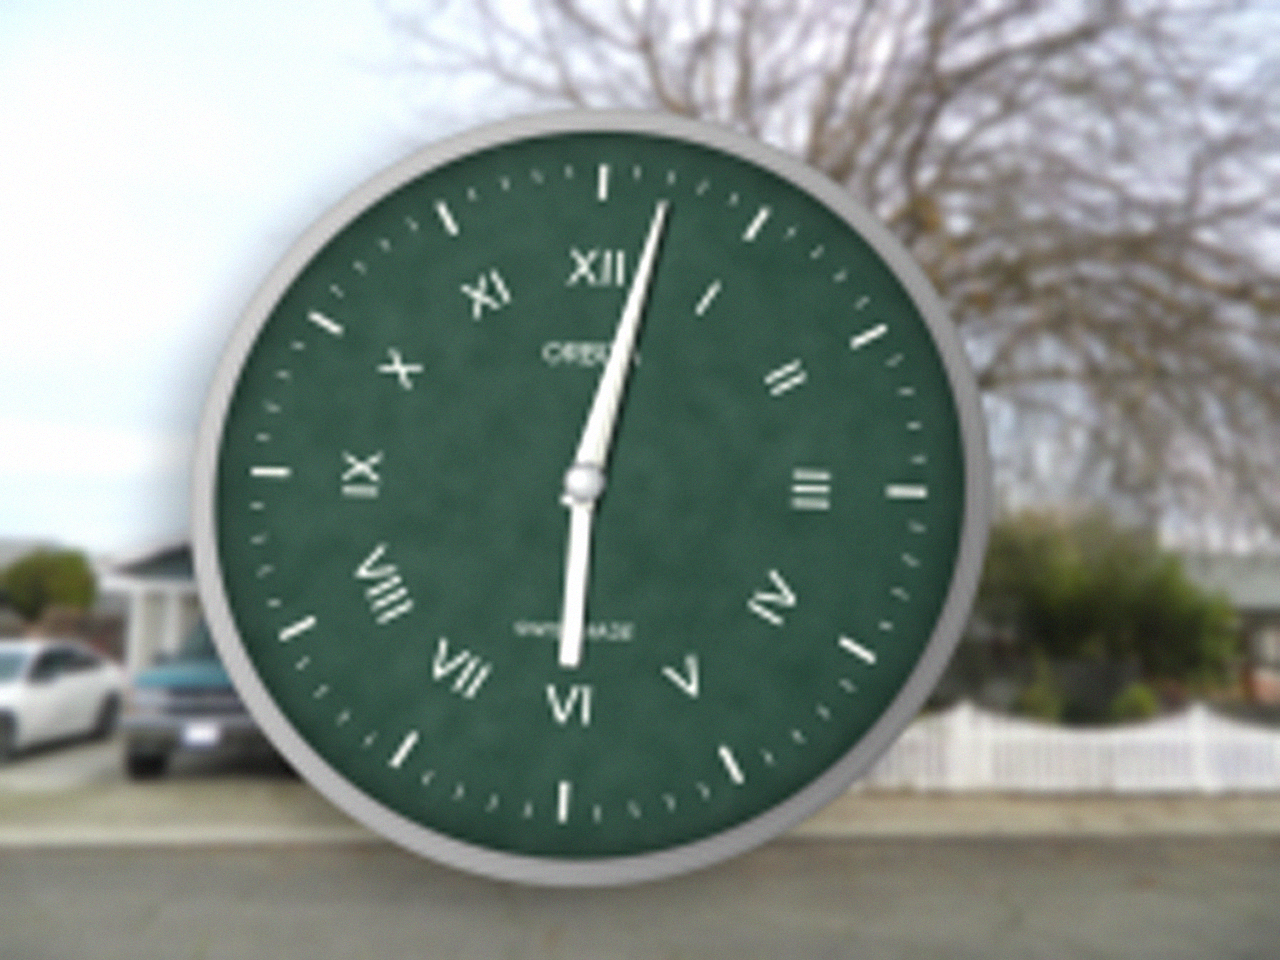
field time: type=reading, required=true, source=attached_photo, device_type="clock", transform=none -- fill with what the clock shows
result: 6:02
